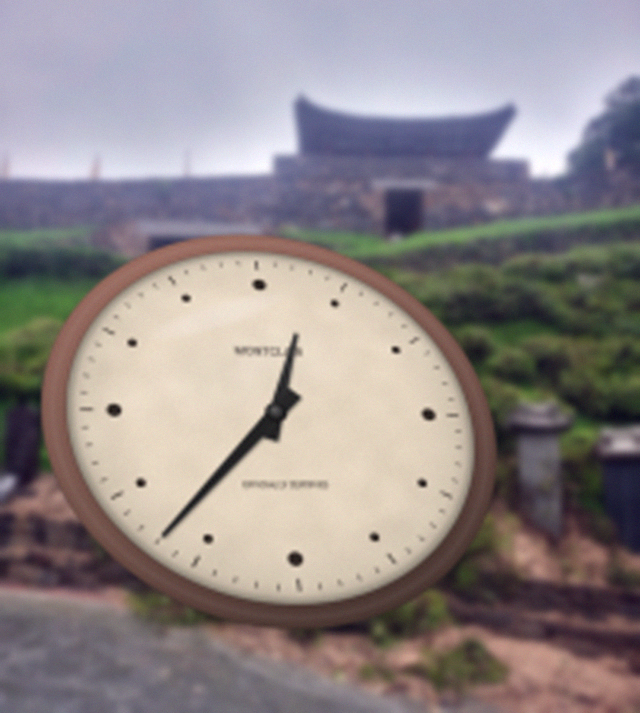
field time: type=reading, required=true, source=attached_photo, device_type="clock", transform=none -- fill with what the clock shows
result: 12:37
